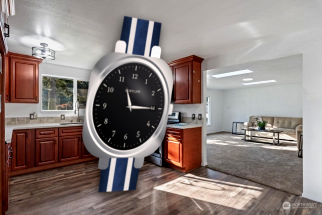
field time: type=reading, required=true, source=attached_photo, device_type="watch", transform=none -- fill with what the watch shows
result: 11:15
